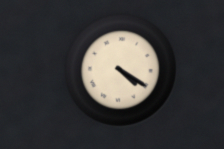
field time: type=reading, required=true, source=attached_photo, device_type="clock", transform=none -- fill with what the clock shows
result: 4:20
